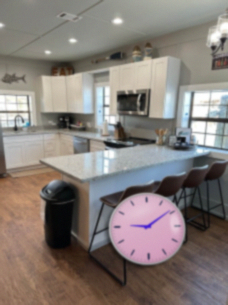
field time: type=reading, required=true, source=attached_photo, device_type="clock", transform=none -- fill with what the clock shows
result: 9:09
